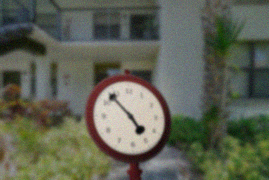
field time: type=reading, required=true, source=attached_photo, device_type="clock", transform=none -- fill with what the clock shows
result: 4:53
